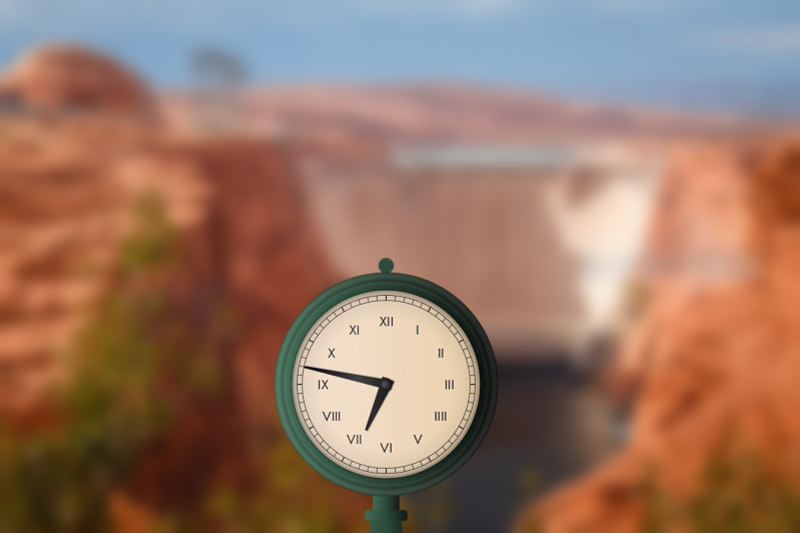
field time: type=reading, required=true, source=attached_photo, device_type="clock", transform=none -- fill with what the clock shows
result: 6:47
